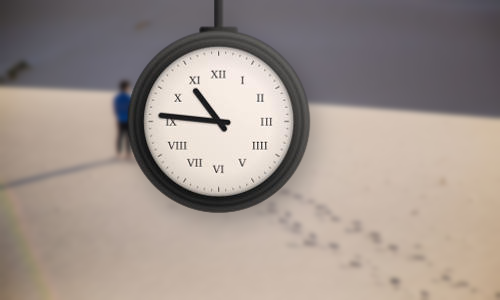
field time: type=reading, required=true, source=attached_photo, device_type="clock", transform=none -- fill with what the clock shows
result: 10:46
